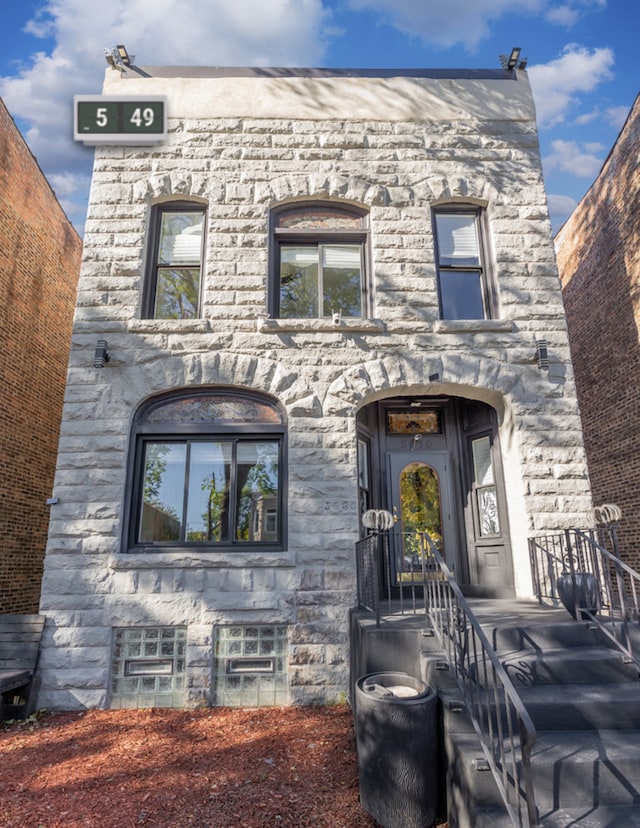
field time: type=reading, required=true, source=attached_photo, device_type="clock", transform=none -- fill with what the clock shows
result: 5:49
